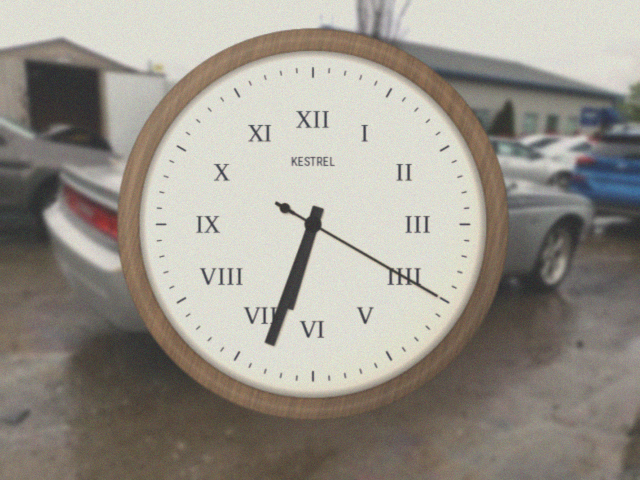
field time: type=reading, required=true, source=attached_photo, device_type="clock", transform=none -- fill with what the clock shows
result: 6:33:20
